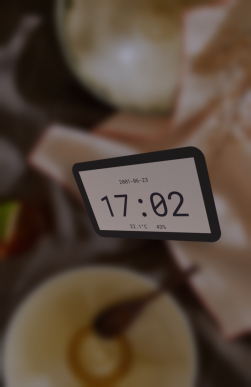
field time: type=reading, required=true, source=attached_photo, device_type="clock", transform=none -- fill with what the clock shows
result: 17:02
